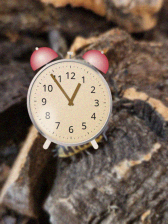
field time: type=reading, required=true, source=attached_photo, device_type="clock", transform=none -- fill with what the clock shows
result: 12:54
